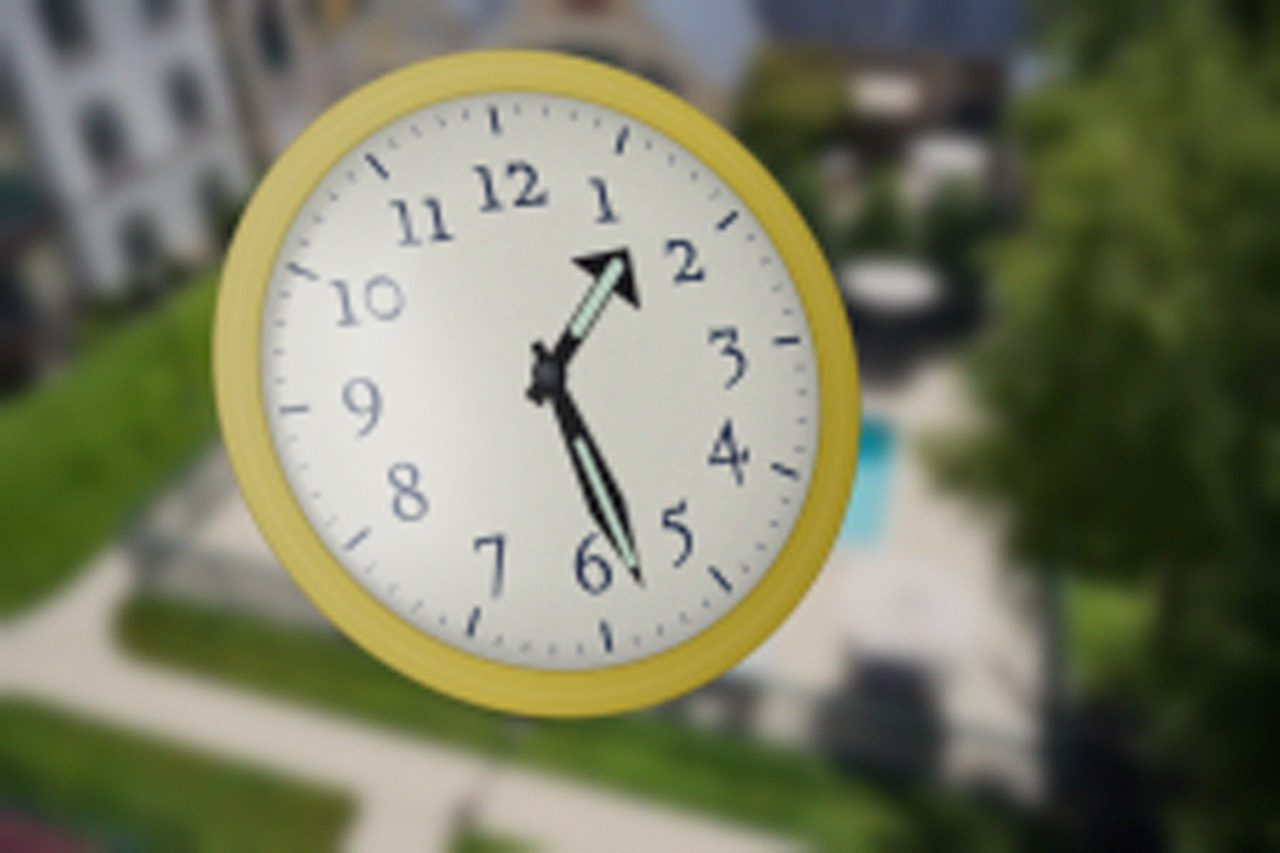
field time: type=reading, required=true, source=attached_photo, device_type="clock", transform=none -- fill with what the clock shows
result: 1:28
